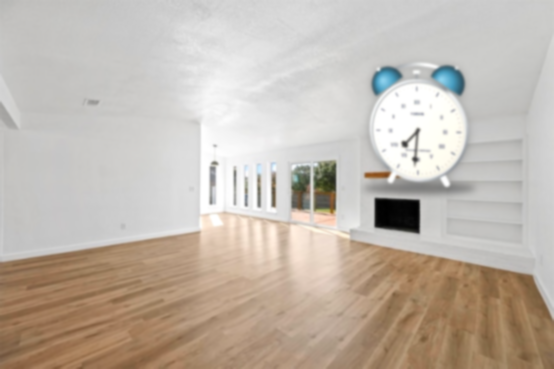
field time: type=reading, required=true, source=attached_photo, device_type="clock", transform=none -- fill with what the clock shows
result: 7:31
